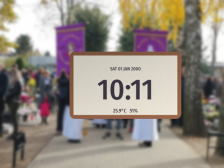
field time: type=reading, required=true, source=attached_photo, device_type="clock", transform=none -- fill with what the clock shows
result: 10:11
